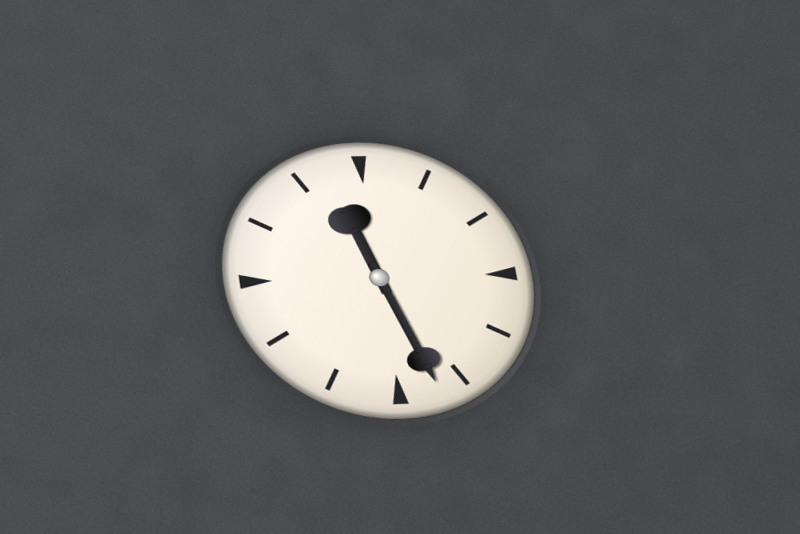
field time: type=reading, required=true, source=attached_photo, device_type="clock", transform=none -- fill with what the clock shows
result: 11:27
